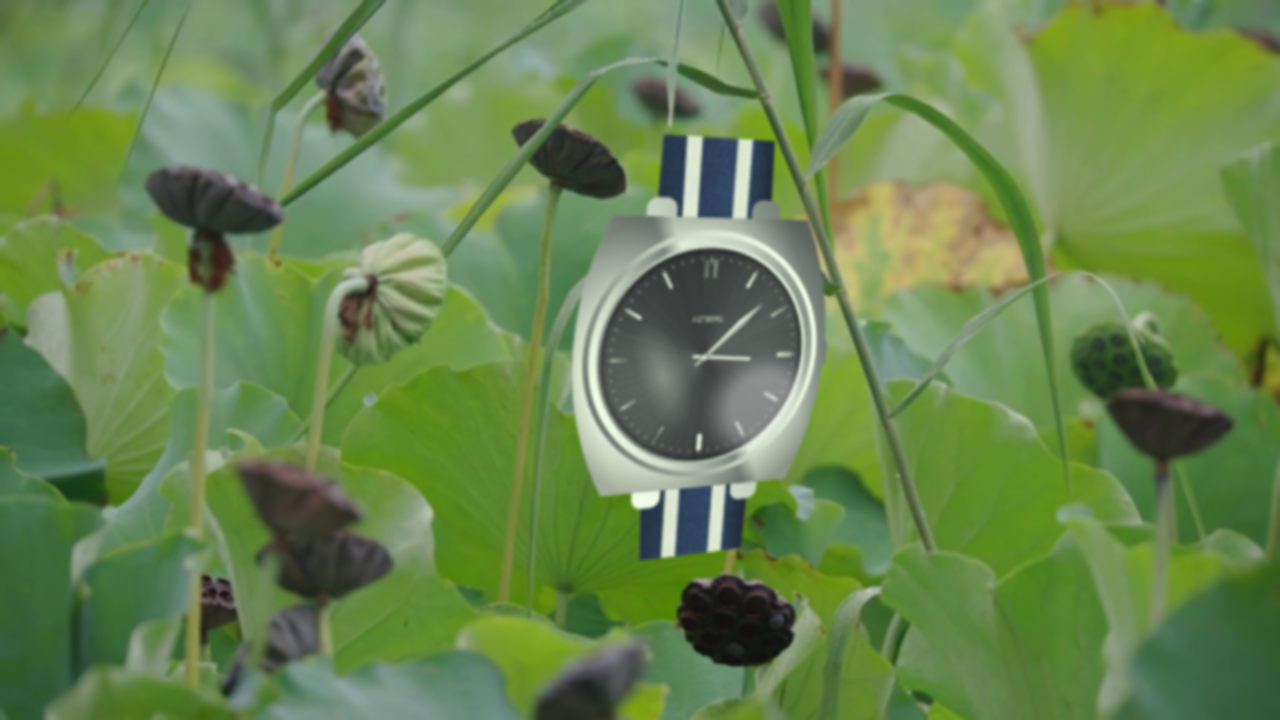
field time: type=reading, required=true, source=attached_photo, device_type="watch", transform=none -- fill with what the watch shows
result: 3:08
